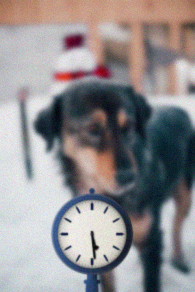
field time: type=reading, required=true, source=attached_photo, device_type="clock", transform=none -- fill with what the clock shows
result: 5:29
